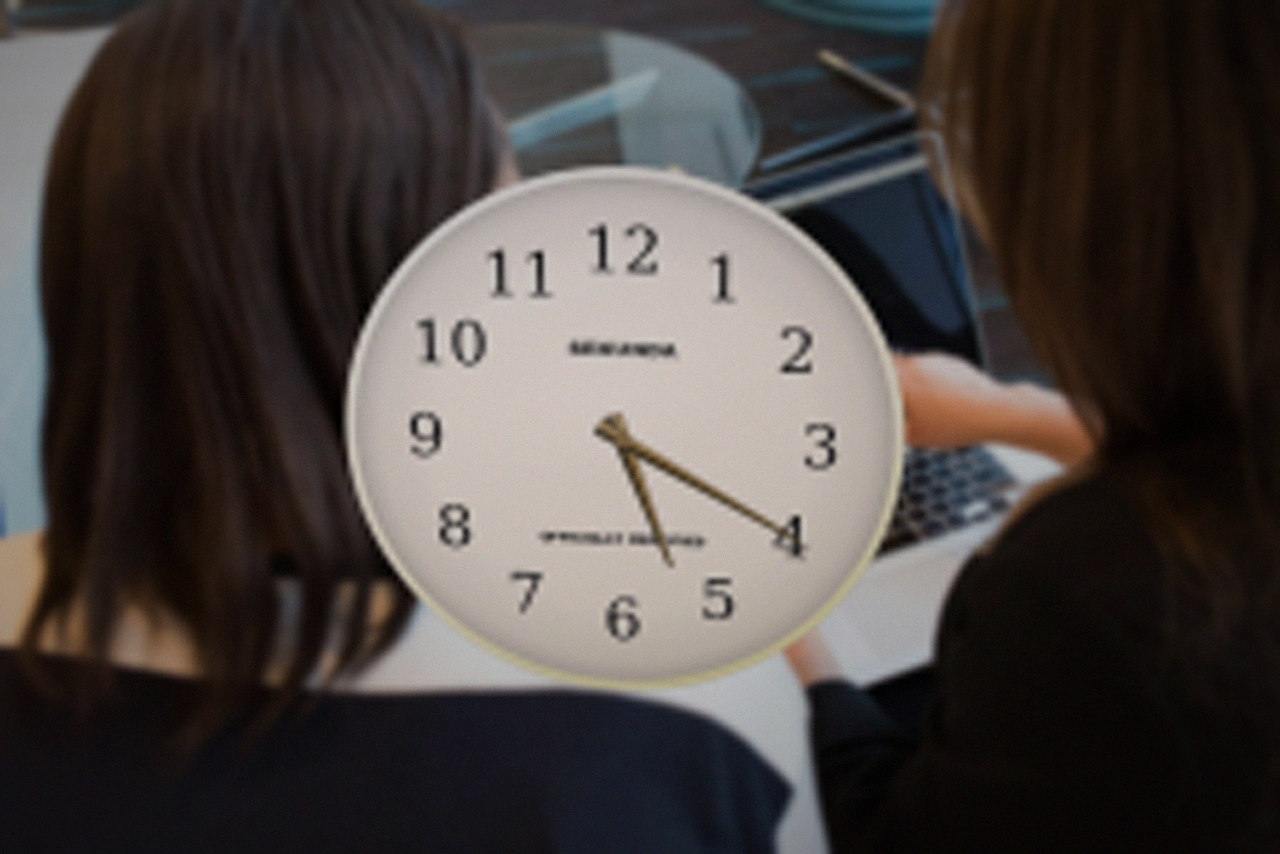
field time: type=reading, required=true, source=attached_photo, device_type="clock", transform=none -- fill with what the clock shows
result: 5:20
